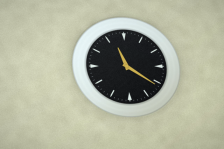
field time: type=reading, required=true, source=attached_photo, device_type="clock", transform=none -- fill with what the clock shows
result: 11:21
